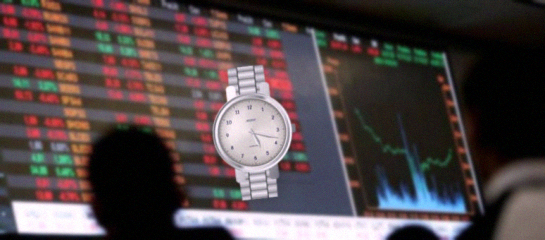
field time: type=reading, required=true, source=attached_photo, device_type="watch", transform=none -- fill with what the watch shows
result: 5:18
